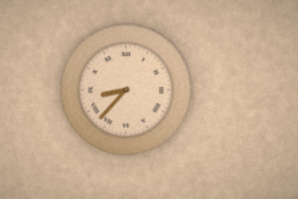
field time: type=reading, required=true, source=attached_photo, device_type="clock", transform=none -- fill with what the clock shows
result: 8:37
